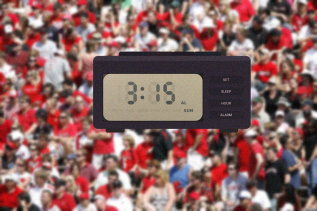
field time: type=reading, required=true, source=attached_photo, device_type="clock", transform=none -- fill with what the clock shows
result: 3:15
